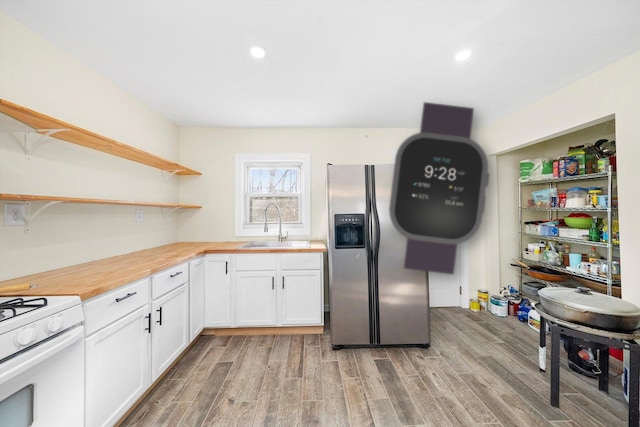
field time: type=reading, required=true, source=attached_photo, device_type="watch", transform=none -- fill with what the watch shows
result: 9:28
